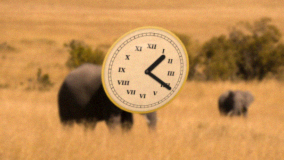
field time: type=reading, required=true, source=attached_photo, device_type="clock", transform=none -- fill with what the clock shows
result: 1:20
